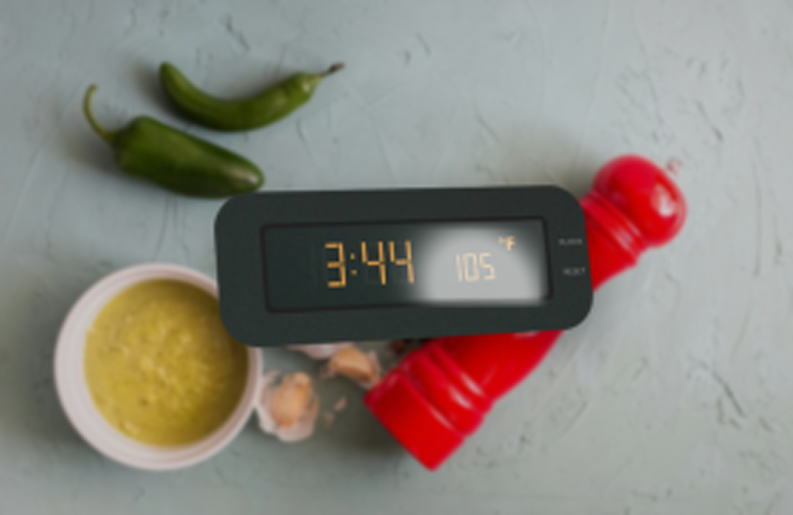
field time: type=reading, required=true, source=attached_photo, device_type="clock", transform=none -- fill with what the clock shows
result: 3:44
